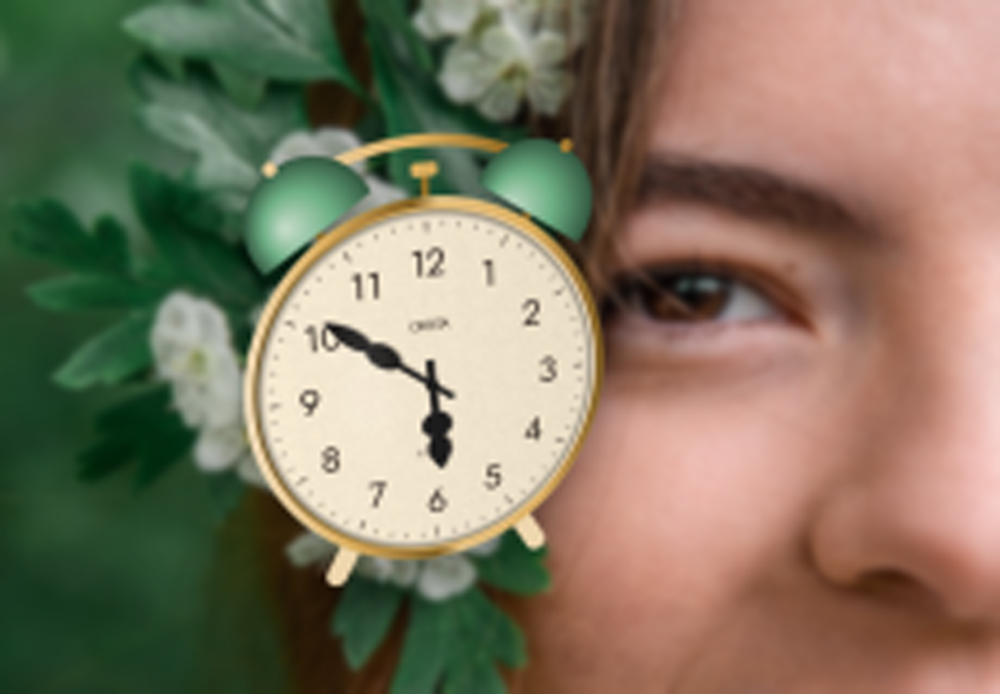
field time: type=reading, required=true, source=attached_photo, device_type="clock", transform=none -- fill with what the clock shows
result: 5:51
